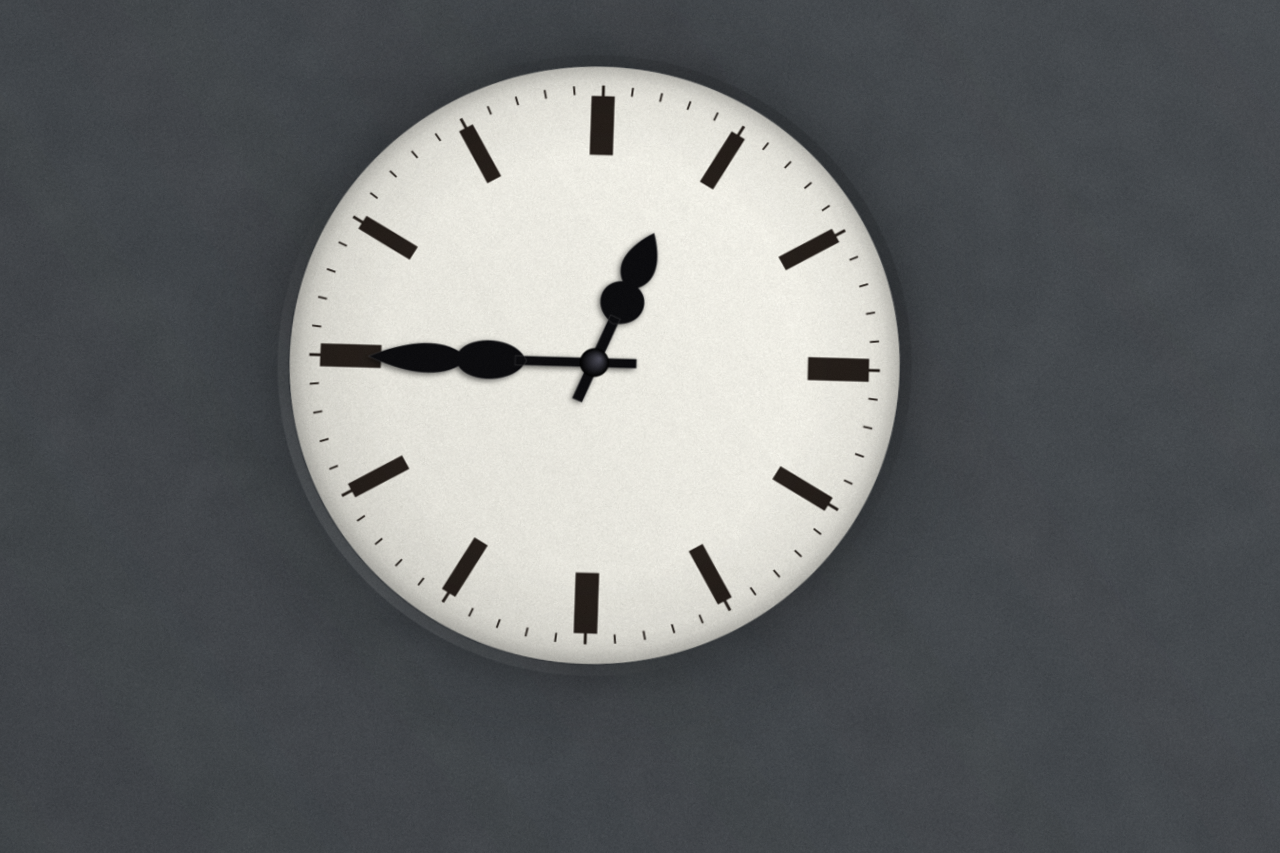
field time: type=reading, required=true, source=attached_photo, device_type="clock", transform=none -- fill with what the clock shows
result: 12:45
